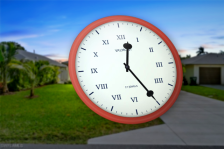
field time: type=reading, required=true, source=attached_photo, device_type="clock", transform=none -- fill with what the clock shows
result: 12:25
